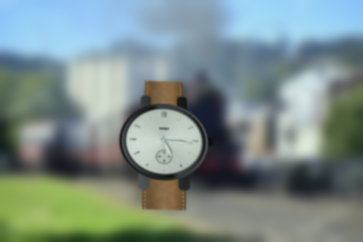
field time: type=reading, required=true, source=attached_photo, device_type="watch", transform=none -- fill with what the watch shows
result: 5:16
